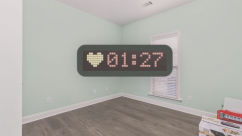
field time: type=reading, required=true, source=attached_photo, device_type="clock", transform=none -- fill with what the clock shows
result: 1:27
